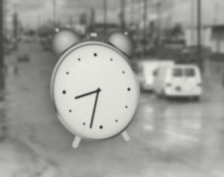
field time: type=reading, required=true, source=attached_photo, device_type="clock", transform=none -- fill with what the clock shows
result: 8:33
